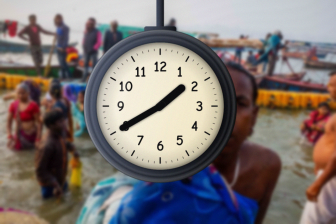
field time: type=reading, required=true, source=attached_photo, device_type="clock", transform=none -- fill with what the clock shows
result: 1:40
